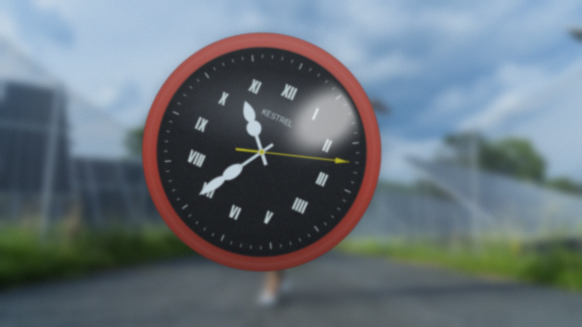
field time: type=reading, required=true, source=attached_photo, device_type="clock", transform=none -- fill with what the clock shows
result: 10:35:12
